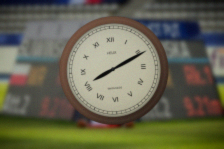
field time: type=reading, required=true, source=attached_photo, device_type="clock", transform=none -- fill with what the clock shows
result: 8:11
